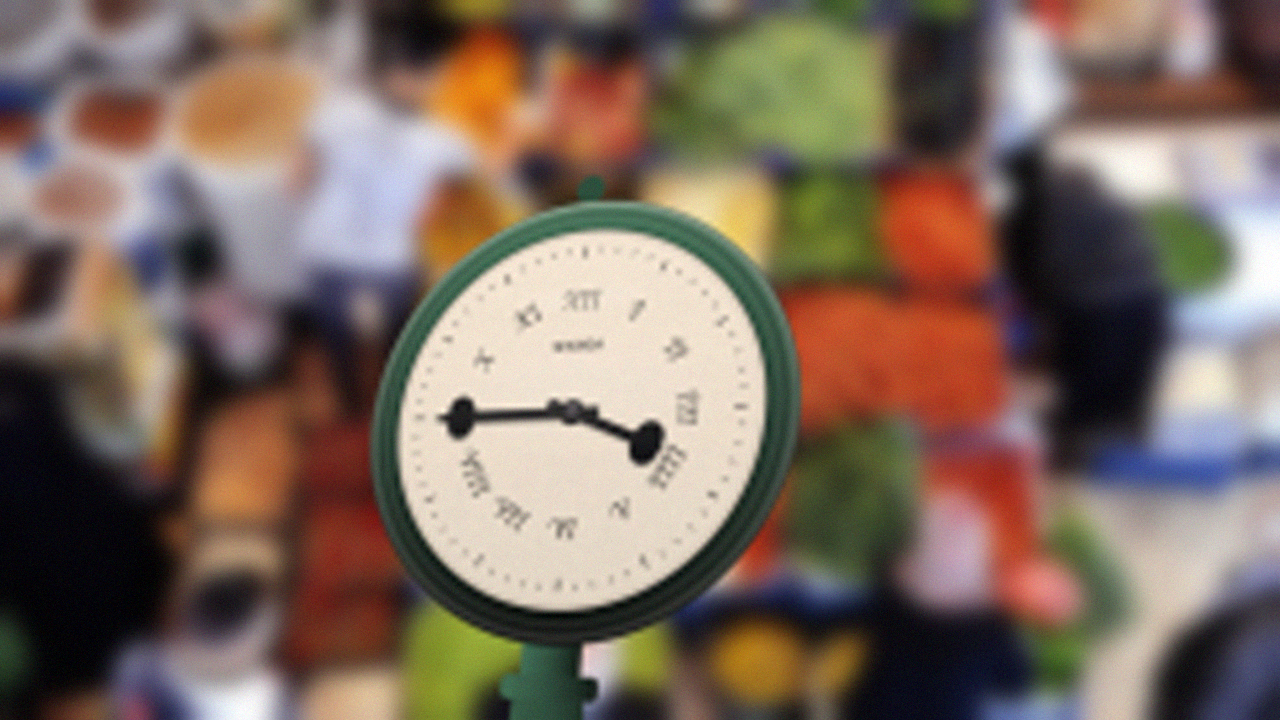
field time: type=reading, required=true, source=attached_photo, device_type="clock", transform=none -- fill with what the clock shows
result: 3:45
